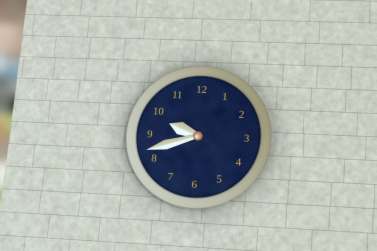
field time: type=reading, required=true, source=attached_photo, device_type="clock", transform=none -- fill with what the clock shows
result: 9:42
